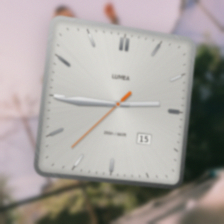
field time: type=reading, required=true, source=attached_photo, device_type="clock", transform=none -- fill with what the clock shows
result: 2:44:37
